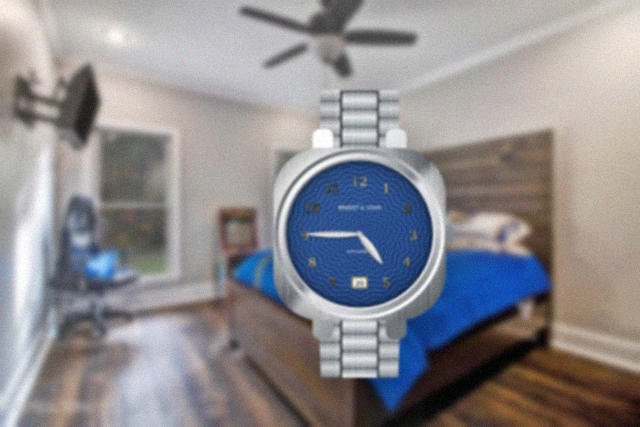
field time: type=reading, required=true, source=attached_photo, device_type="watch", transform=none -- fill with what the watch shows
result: 4:45
